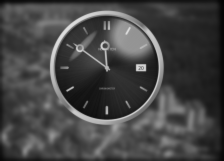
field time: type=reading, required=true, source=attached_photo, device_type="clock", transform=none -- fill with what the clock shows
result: 11:51
